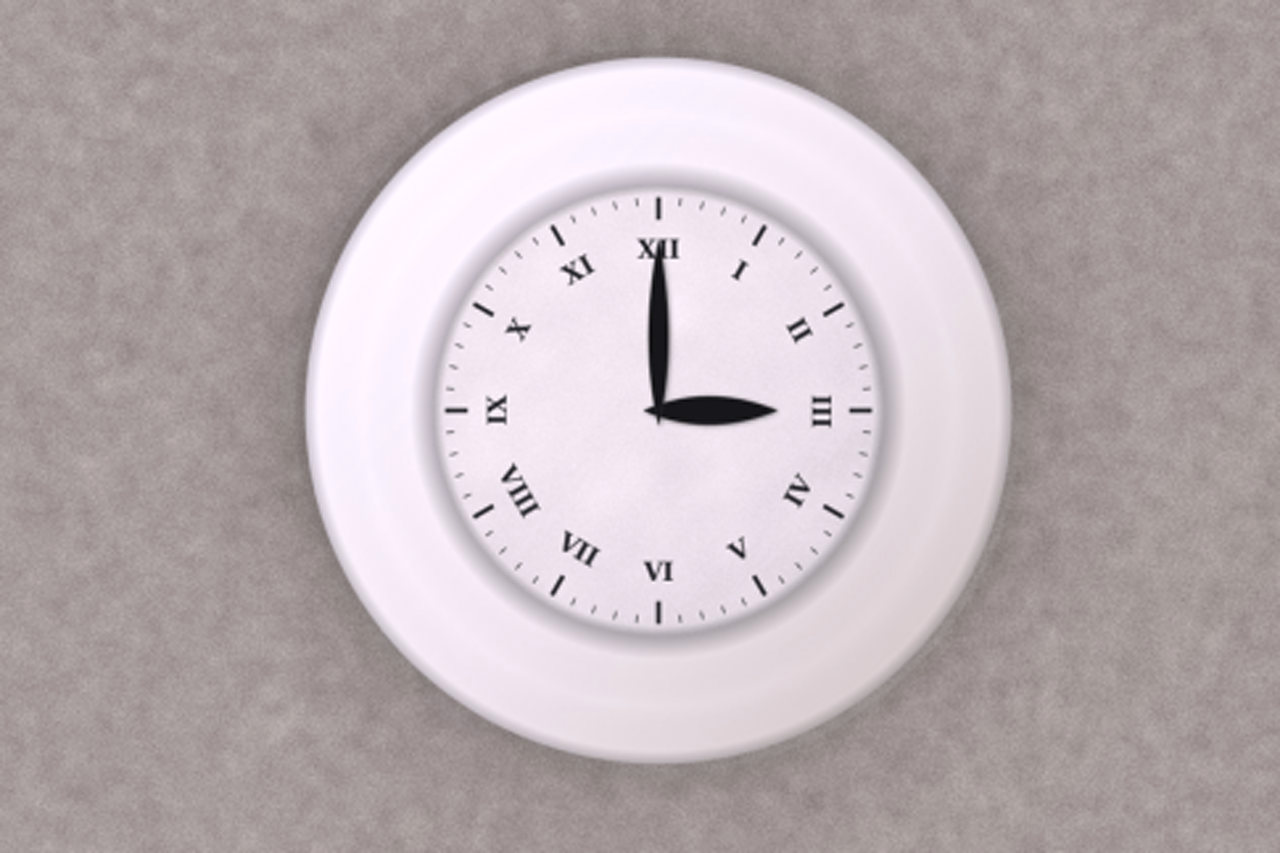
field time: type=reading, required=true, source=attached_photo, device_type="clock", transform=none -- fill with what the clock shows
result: 3:00
